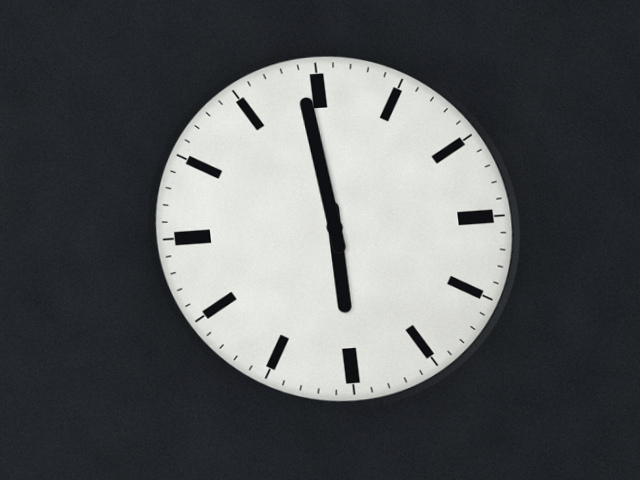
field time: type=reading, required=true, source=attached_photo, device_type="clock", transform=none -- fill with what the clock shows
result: 5:59
